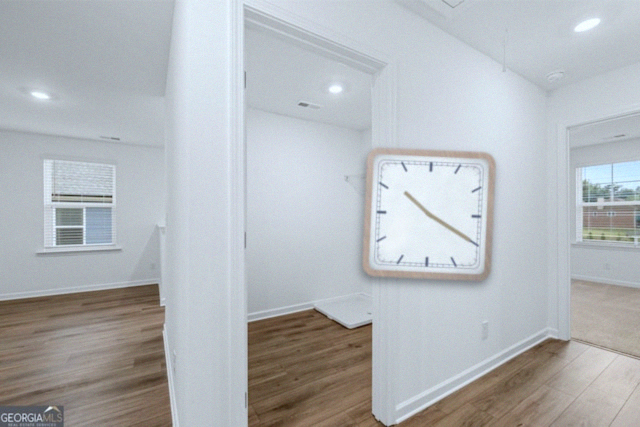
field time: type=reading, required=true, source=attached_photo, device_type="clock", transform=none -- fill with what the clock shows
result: 10:20
